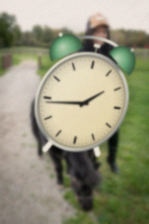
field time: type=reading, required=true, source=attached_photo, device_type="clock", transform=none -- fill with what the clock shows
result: 1:44
